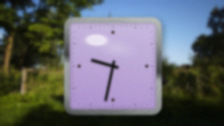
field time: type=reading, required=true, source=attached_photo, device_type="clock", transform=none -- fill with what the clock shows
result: 9:32
